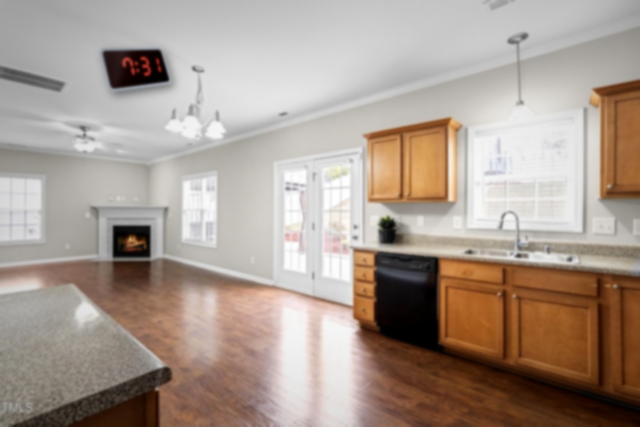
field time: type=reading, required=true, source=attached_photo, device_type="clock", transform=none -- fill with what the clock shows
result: 7:31
